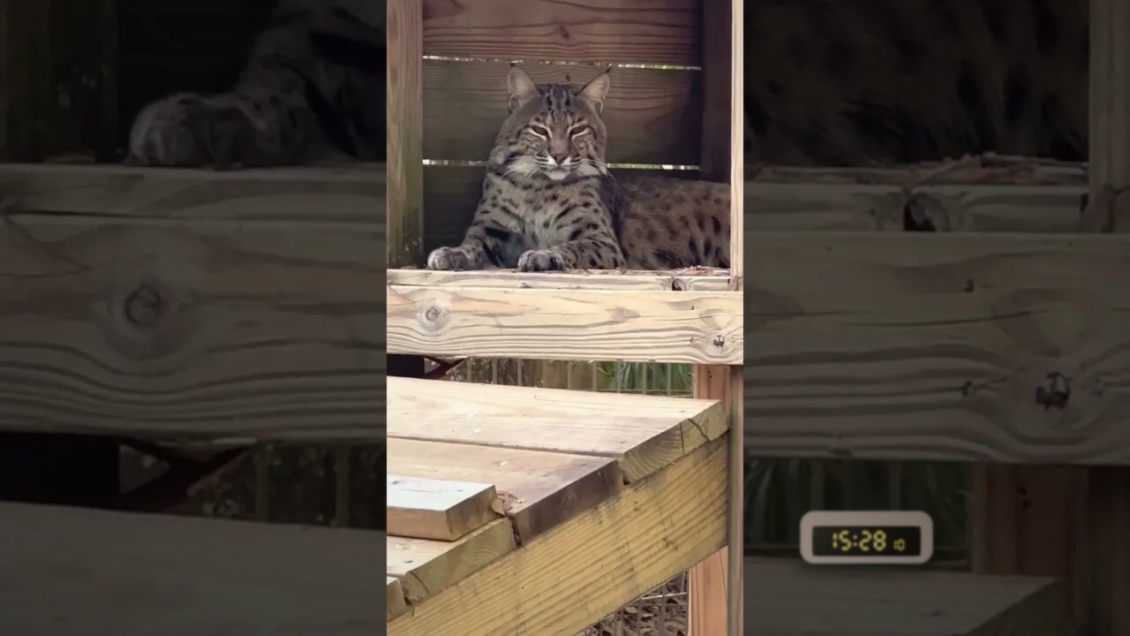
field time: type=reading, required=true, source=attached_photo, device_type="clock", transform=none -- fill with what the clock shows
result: 15:28
